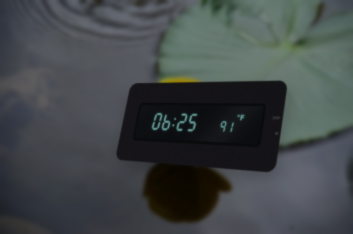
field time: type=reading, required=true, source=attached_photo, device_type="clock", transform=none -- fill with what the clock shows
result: 6:25
